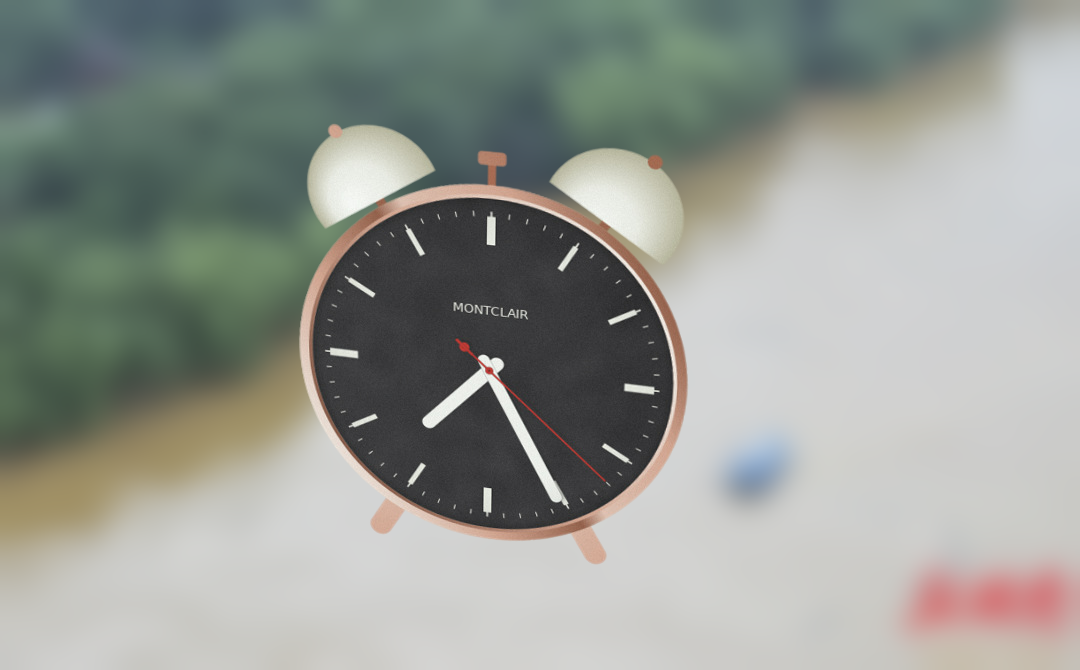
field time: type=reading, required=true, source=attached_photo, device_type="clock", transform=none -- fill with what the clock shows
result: 7:25:22
